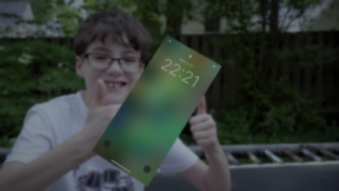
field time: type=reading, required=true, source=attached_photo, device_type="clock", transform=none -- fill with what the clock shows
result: 22:21
